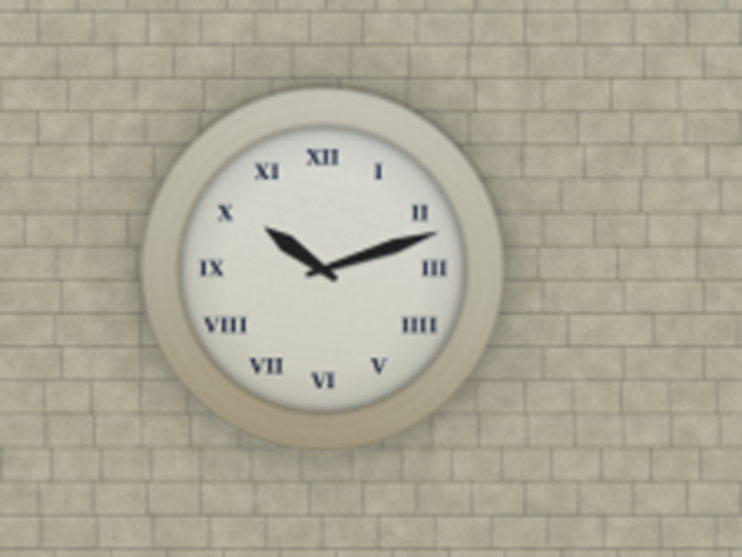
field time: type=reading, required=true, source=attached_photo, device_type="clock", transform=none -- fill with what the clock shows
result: 10:12
